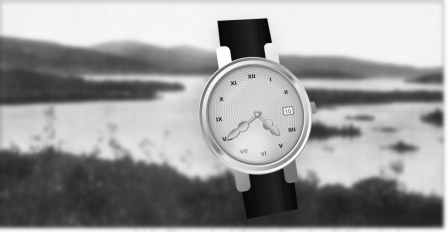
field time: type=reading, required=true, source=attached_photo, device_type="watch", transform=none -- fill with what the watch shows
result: 4:40
